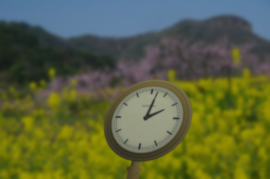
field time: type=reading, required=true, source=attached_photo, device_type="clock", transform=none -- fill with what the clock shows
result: 2:02
